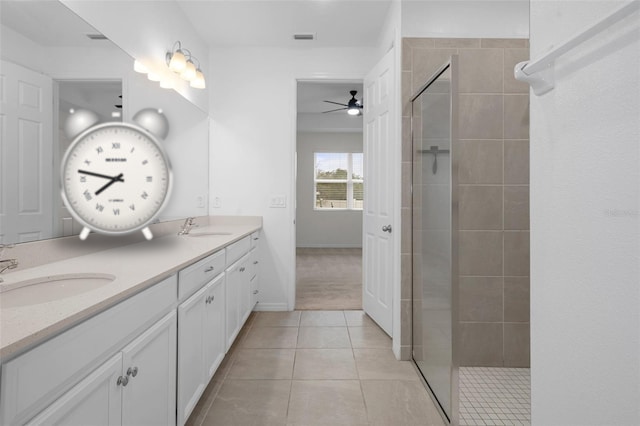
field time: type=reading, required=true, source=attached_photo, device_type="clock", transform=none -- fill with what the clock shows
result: 7:47
